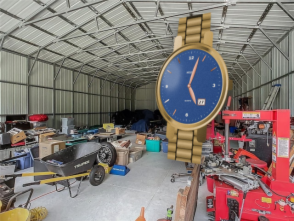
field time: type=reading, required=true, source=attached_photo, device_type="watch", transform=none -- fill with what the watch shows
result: 5:03
